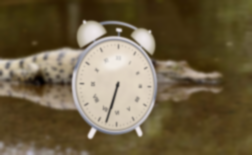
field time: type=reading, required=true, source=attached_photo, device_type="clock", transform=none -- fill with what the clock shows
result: 6:33
